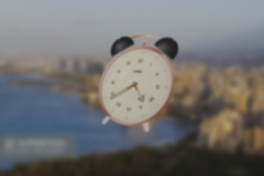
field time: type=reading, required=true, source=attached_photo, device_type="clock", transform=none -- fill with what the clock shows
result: 4:39
